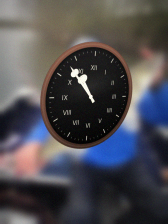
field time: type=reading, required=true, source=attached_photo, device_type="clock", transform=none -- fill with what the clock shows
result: 10:53
